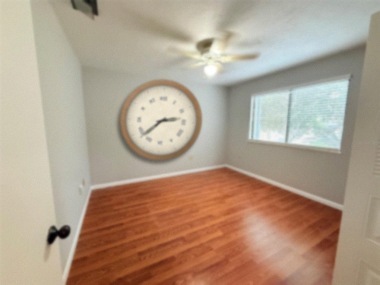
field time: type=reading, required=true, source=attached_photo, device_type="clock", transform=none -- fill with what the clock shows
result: 2:38
